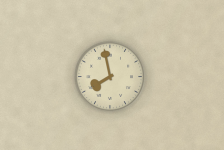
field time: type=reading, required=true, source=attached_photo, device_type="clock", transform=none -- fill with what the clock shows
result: 7:58
